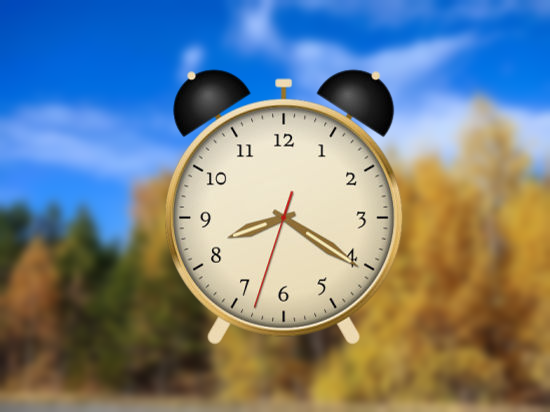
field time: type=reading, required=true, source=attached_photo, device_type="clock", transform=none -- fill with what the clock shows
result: 8:20:33
